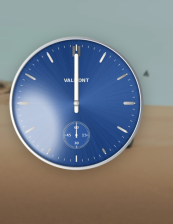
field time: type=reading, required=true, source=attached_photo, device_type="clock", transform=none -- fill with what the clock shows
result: 12:00
